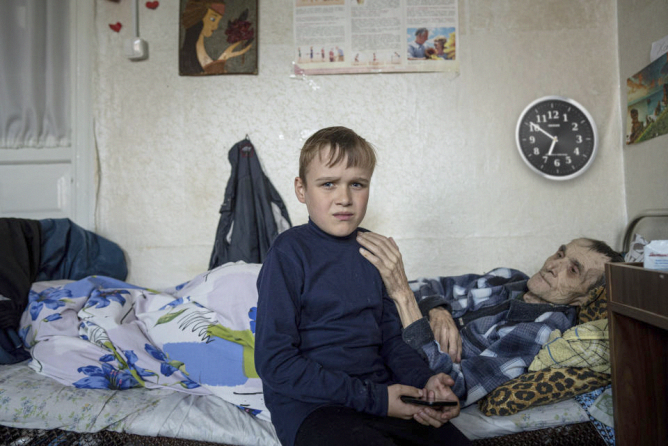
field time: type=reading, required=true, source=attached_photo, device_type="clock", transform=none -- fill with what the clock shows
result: 6:51
